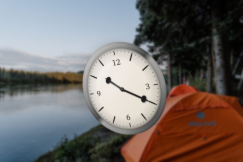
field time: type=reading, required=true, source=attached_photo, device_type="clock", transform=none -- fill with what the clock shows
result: 10:20
